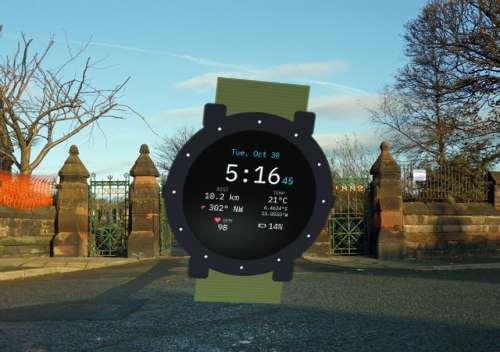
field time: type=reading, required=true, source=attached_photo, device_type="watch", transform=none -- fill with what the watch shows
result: 5:16:45
